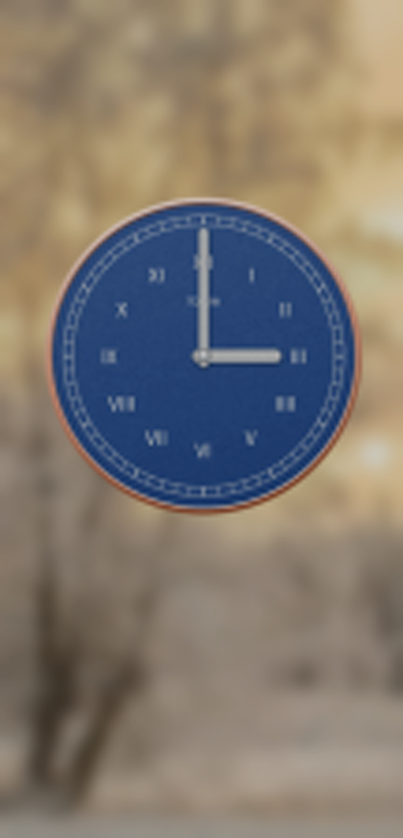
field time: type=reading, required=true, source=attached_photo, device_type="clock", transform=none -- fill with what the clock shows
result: 3:00
